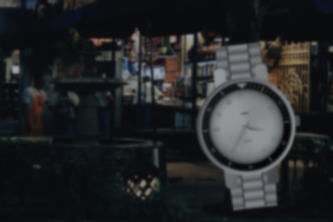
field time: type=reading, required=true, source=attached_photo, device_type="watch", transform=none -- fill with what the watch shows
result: 3:36
